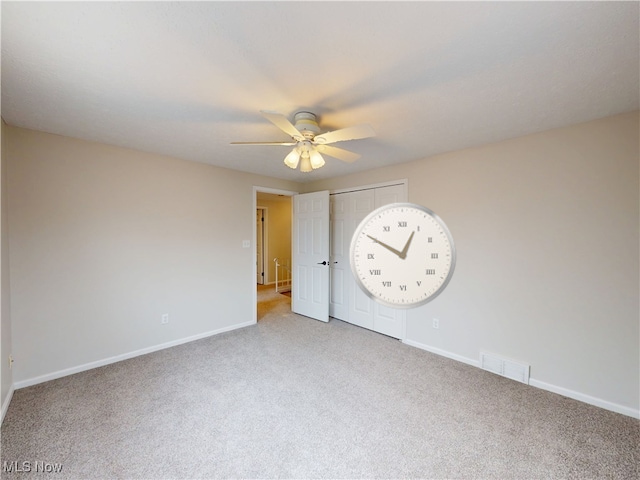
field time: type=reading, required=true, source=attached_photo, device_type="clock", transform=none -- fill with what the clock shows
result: 12:50
